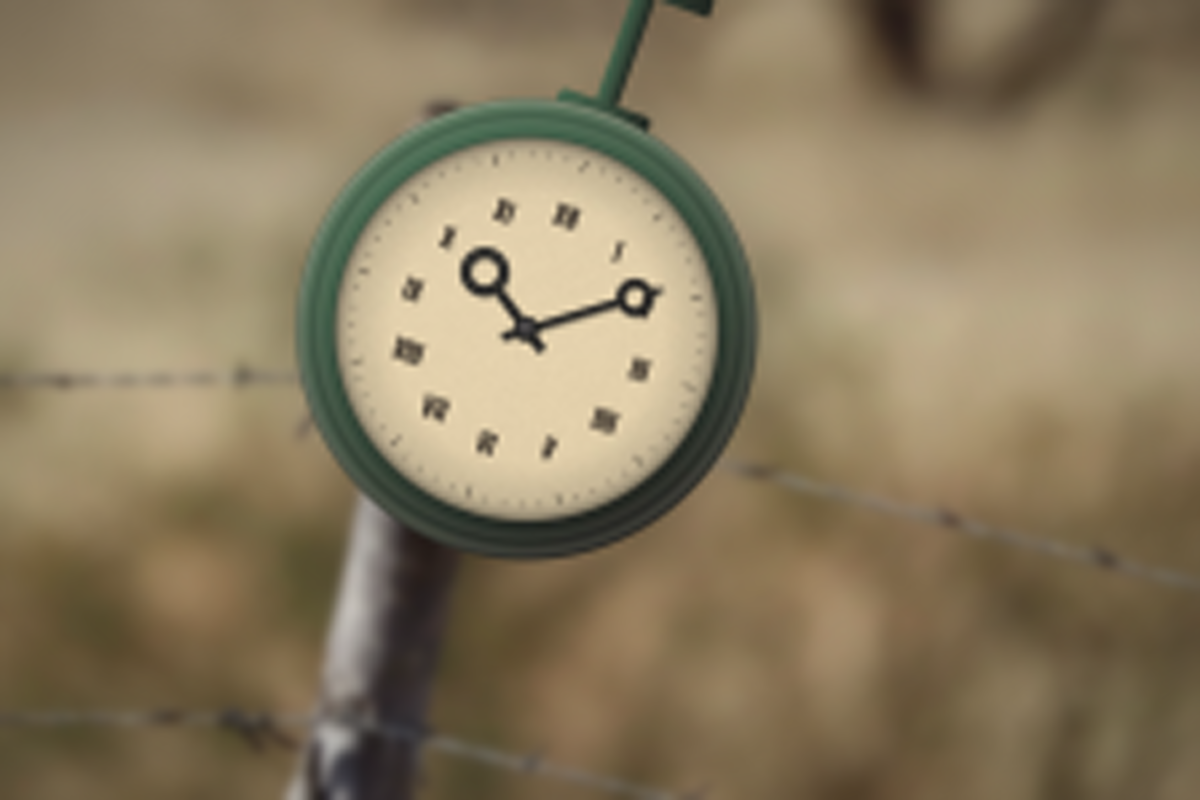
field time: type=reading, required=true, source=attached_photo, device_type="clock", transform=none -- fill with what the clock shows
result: 10:09
